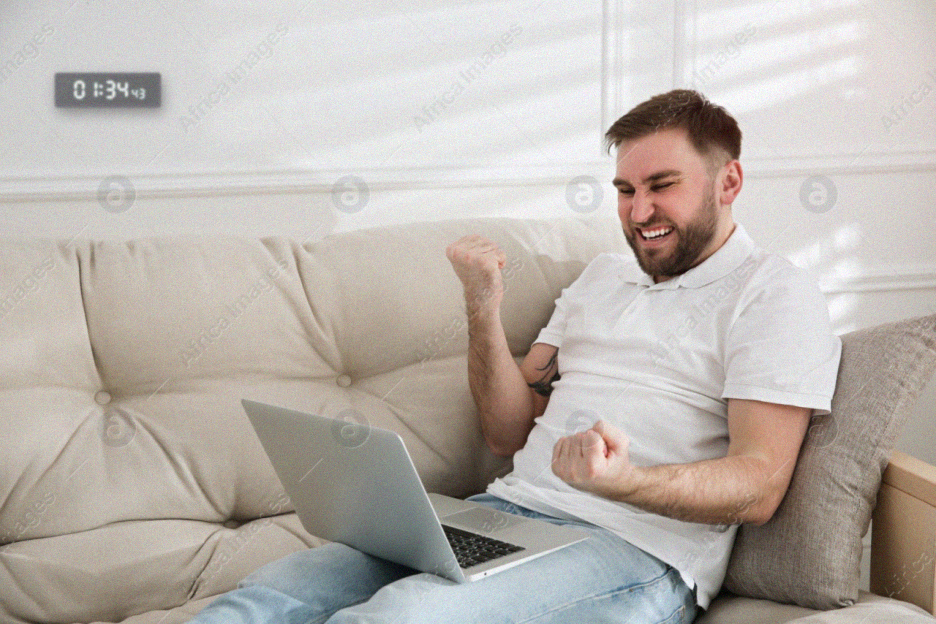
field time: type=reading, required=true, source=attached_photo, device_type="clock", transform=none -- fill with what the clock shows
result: 1:34
